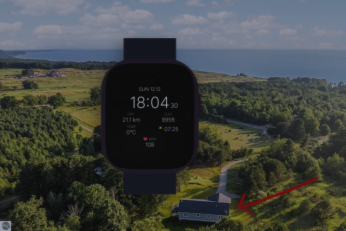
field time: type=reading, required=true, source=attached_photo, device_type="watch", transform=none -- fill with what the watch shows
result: 18:04
